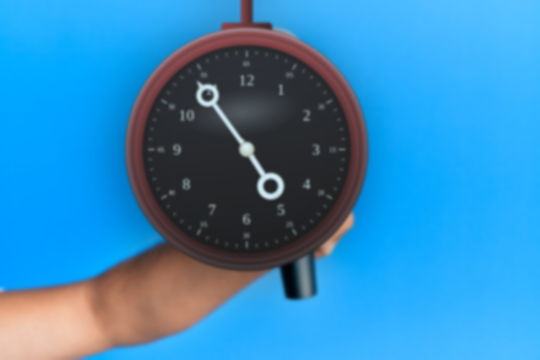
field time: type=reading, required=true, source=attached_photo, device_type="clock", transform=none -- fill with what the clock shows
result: 4:54
